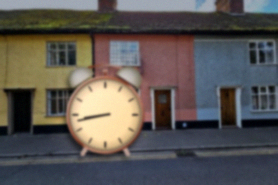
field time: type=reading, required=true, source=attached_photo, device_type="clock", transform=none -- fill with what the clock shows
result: 8:43
